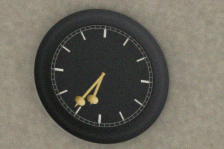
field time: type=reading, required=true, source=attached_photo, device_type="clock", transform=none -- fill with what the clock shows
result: 6:36
